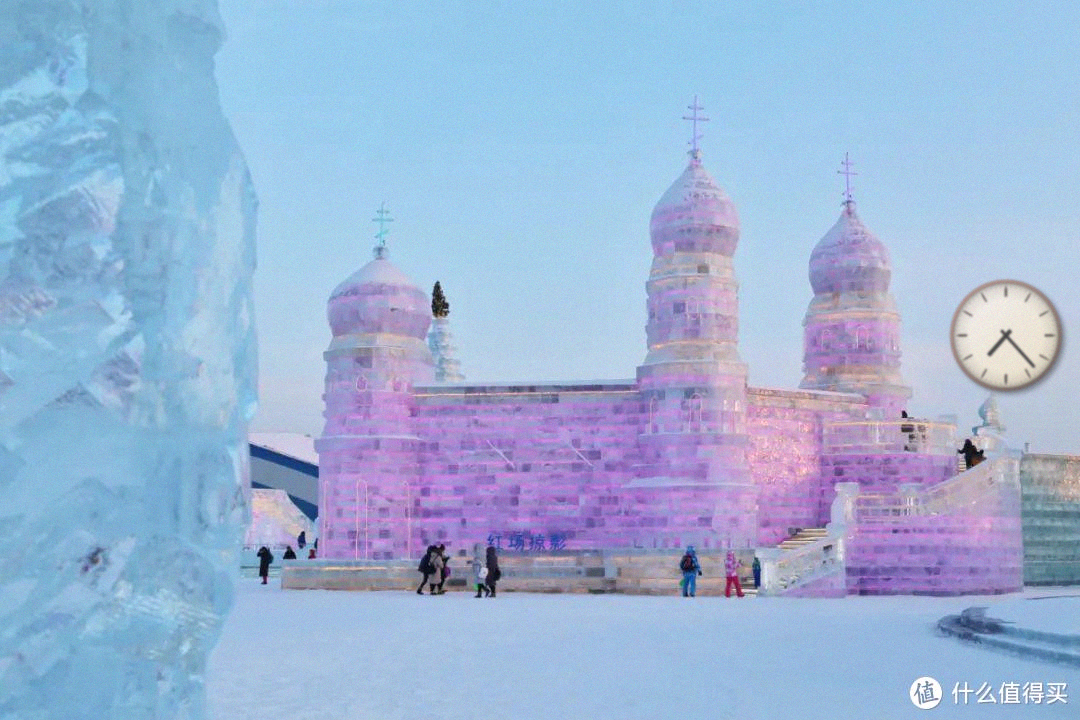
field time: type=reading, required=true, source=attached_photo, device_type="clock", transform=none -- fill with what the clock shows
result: 7:23
